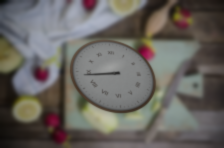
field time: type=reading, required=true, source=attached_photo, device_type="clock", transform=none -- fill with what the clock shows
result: 8:44
